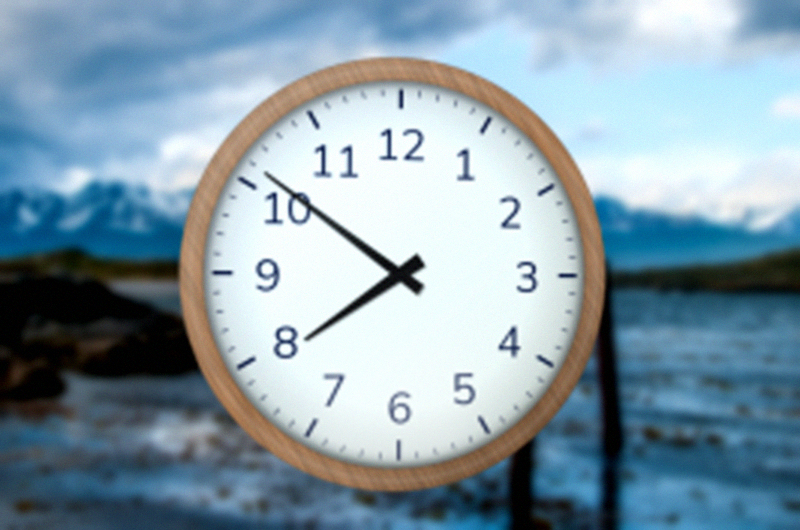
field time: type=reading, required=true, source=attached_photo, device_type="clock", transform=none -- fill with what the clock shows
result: 7:51
